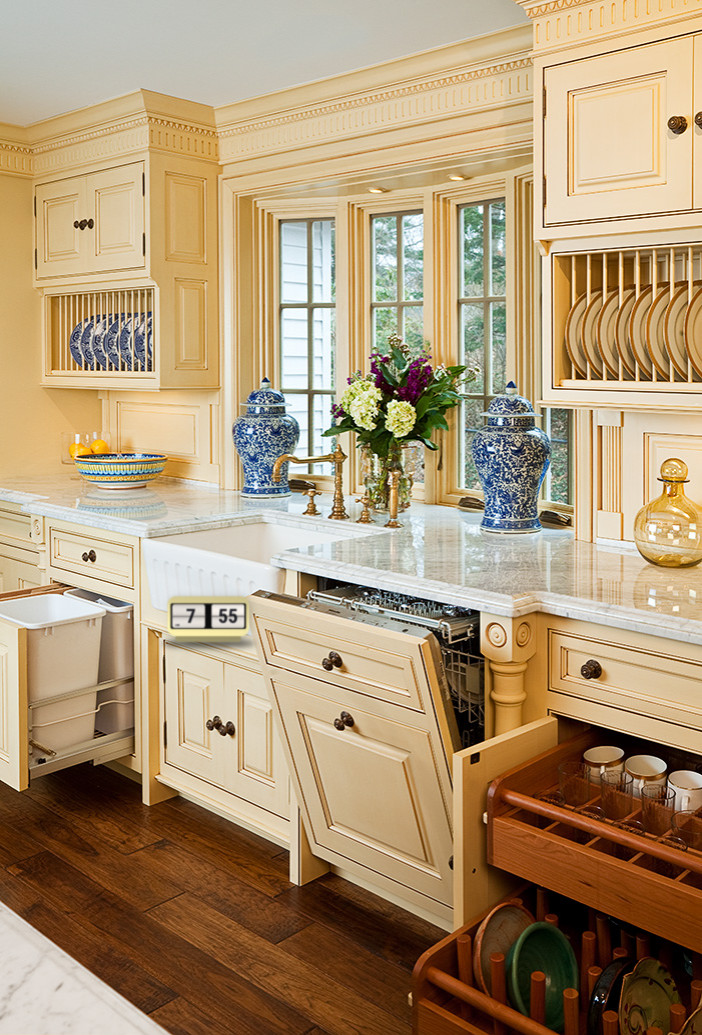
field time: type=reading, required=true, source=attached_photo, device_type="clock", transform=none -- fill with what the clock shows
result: 7:55
